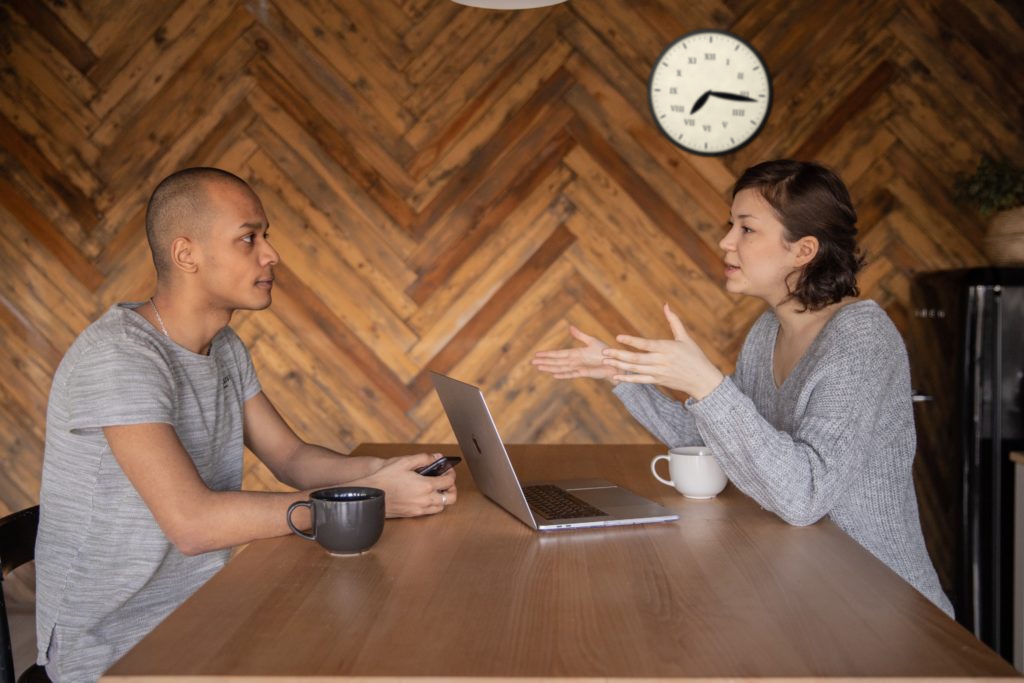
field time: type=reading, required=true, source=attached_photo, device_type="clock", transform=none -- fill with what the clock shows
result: 7:16
